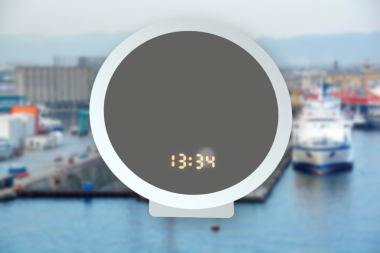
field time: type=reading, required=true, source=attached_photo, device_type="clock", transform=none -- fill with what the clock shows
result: 13:34
